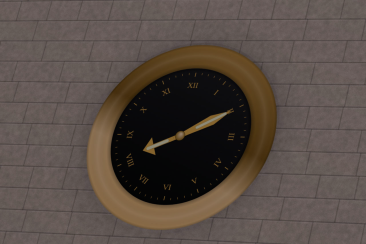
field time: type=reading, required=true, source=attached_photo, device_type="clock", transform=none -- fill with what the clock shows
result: 8:10
